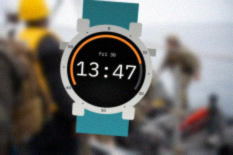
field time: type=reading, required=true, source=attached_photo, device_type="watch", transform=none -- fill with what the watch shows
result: 13:47
